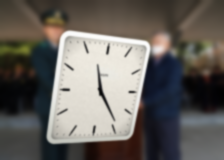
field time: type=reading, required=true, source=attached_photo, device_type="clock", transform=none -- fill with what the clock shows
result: 11:24
